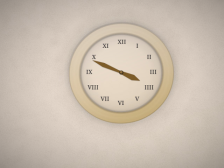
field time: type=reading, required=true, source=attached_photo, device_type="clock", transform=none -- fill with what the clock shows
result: 3:49
